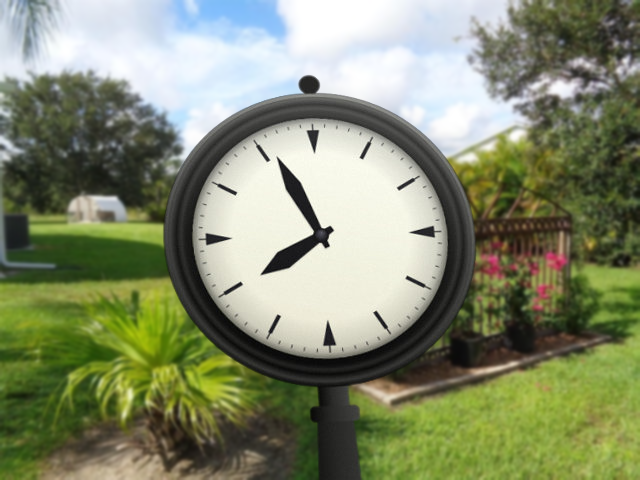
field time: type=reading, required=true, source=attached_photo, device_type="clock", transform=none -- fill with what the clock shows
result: 7:56
